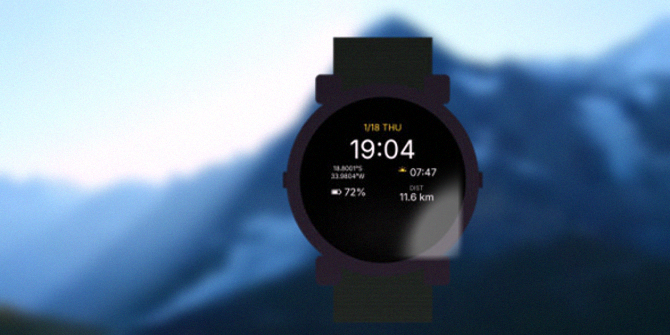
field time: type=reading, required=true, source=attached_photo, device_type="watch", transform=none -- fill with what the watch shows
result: 19:04
